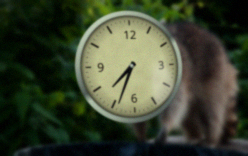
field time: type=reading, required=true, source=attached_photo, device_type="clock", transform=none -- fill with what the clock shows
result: 7:34
